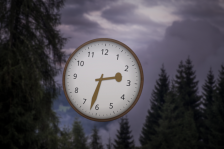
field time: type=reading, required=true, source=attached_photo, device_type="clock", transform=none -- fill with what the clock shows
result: 2:32
